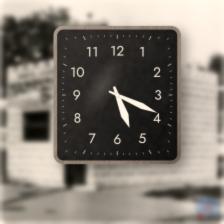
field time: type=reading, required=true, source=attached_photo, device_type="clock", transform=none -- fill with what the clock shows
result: 5:19
